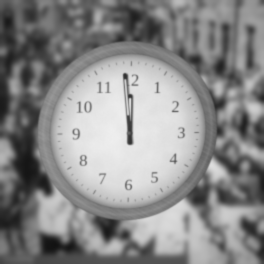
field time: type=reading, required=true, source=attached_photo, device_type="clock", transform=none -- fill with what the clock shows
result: 11:59
